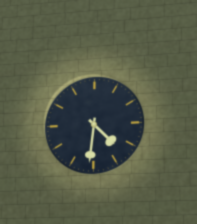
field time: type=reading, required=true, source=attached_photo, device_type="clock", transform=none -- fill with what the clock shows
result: 4:31
